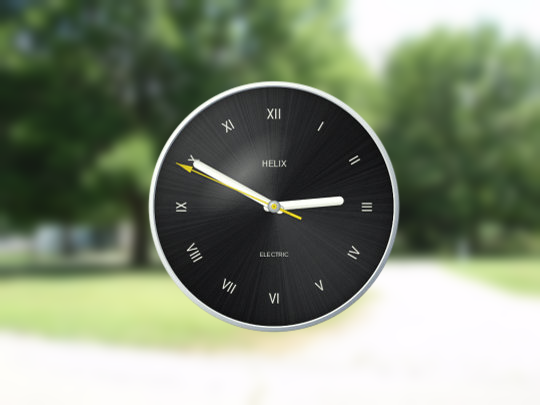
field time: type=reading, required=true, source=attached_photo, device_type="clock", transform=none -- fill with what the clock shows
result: 2:49:49
